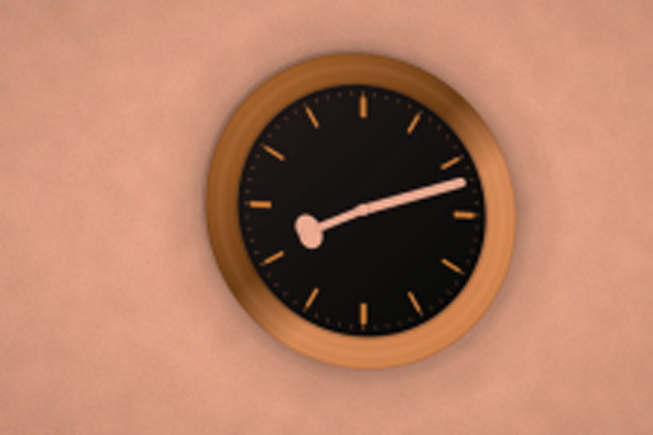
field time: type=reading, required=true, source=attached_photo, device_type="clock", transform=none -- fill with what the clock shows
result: 8:12
